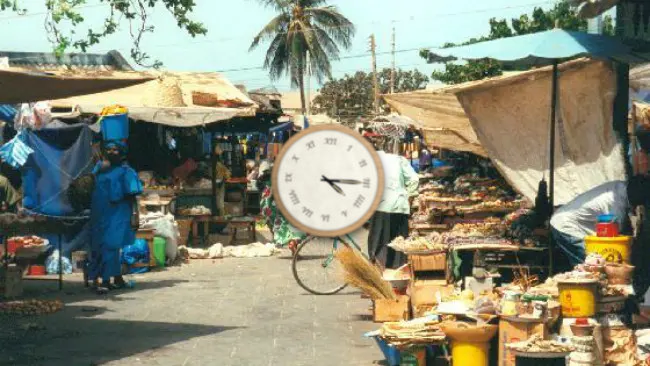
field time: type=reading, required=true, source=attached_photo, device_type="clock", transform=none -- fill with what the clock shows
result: 4:15
